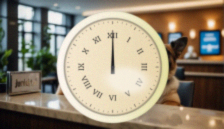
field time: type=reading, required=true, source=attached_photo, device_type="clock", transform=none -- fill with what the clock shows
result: 12:00
